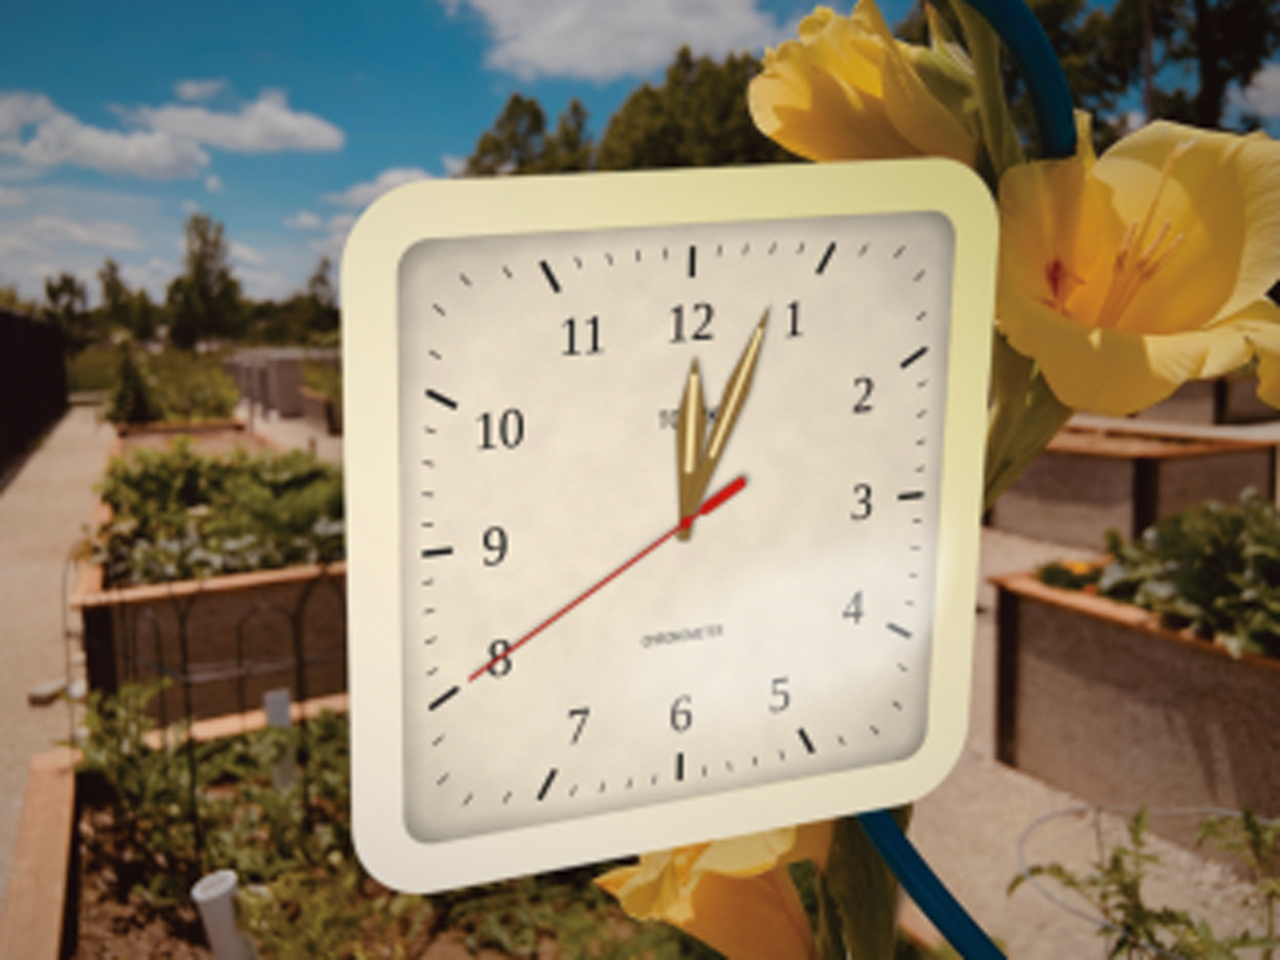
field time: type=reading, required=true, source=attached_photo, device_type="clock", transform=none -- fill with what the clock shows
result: 12:03:40
